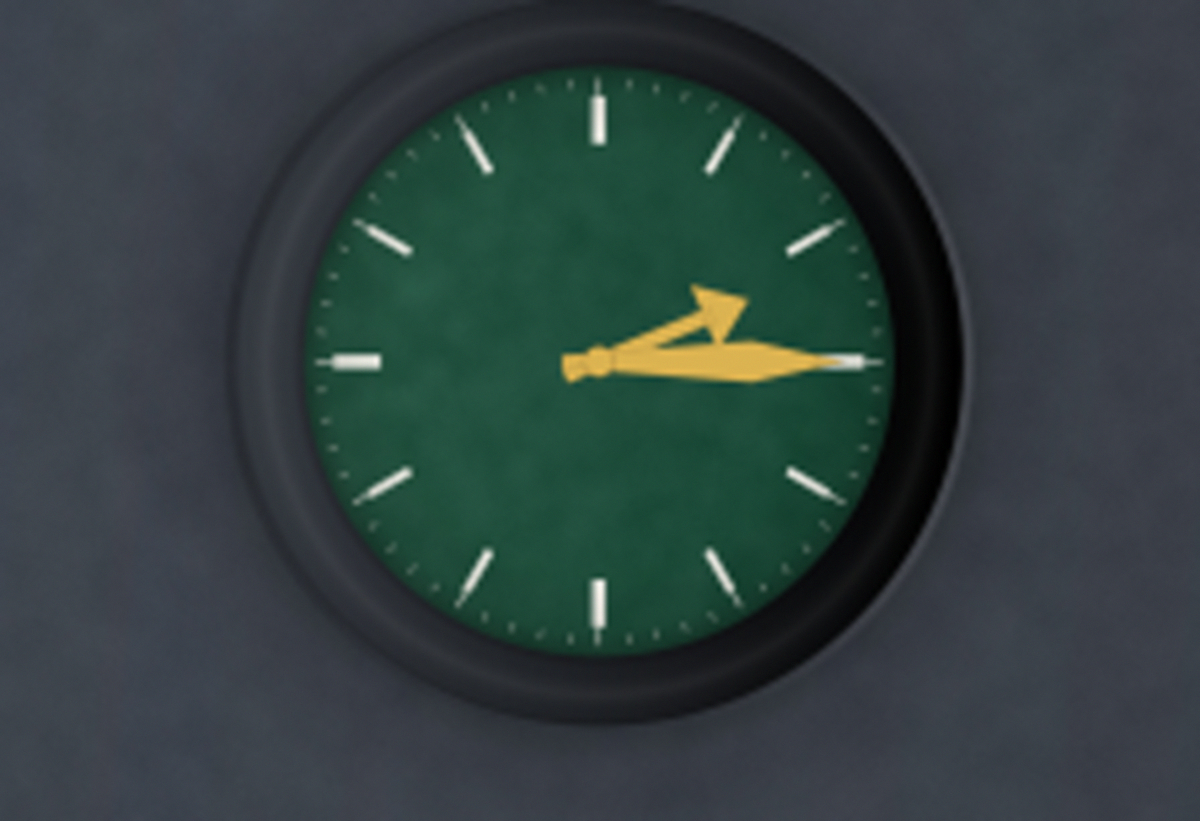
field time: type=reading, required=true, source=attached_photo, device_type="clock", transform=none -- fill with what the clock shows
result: 2:15
